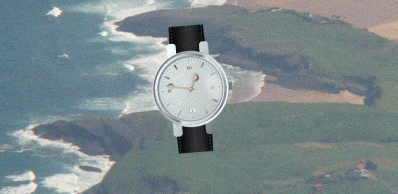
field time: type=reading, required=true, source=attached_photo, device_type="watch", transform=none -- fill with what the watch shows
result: 12:47
